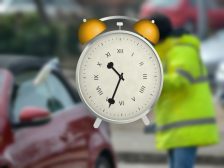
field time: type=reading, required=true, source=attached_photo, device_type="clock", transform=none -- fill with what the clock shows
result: 10:34
